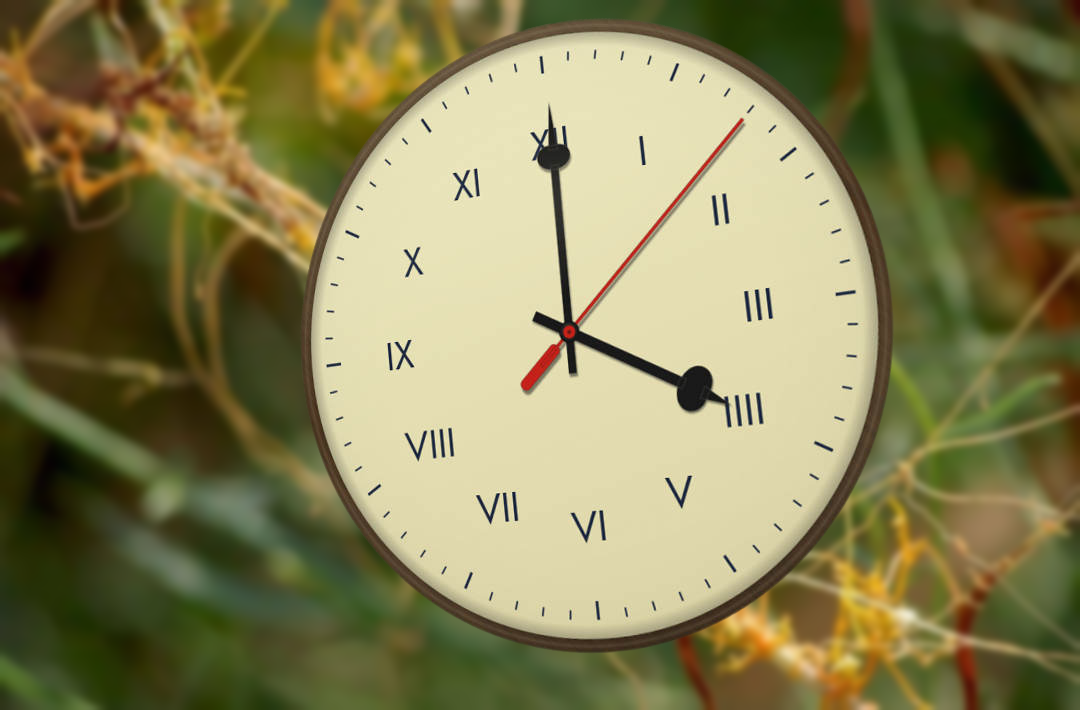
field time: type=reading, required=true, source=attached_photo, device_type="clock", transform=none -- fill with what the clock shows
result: 4:00:08
